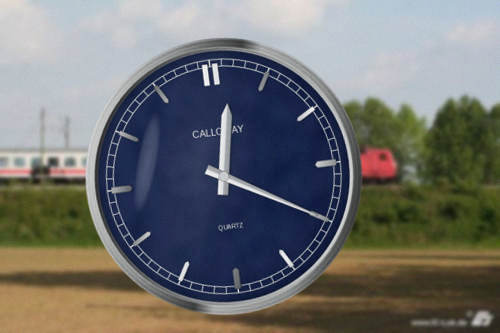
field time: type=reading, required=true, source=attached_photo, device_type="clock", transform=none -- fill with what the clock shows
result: 12:20
